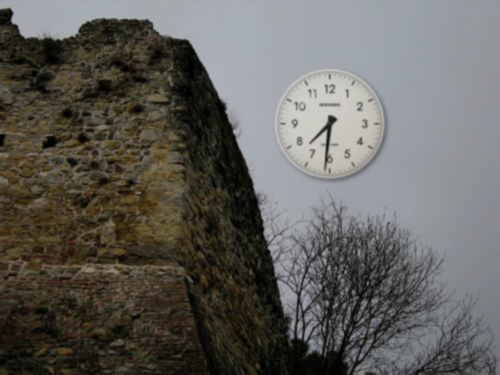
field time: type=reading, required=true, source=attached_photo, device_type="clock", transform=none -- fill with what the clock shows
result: 7:31
